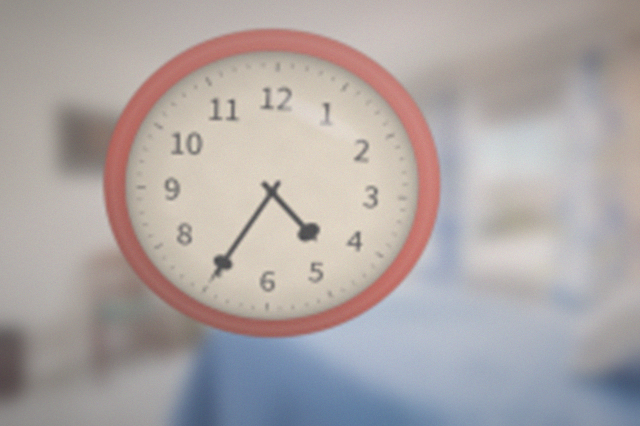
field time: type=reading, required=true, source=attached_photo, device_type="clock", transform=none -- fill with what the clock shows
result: 4:35
